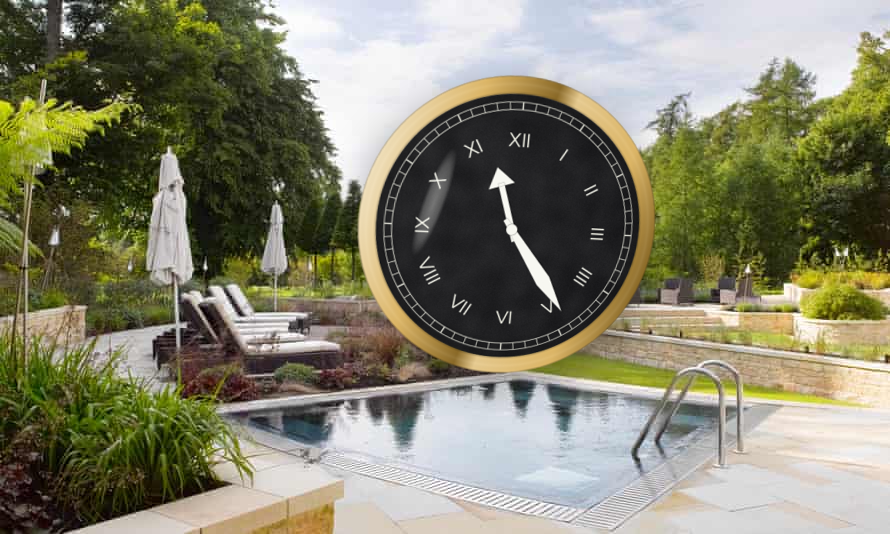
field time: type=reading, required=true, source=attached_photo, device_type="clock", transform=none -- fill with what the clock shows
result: 11:24
